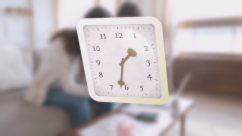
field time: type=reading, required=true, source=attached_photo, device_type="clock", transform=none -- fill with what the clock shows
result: 1:32
